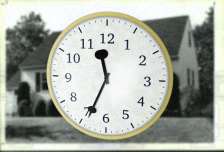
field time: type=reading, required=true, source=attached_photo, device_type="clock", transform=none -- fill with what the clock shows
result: 11:34
